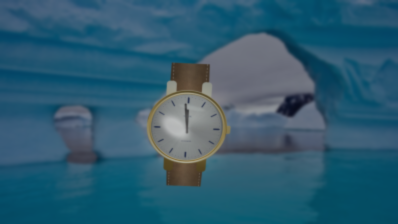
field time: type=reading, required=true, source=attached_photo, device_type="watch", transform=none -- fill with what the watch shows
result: 11:59
